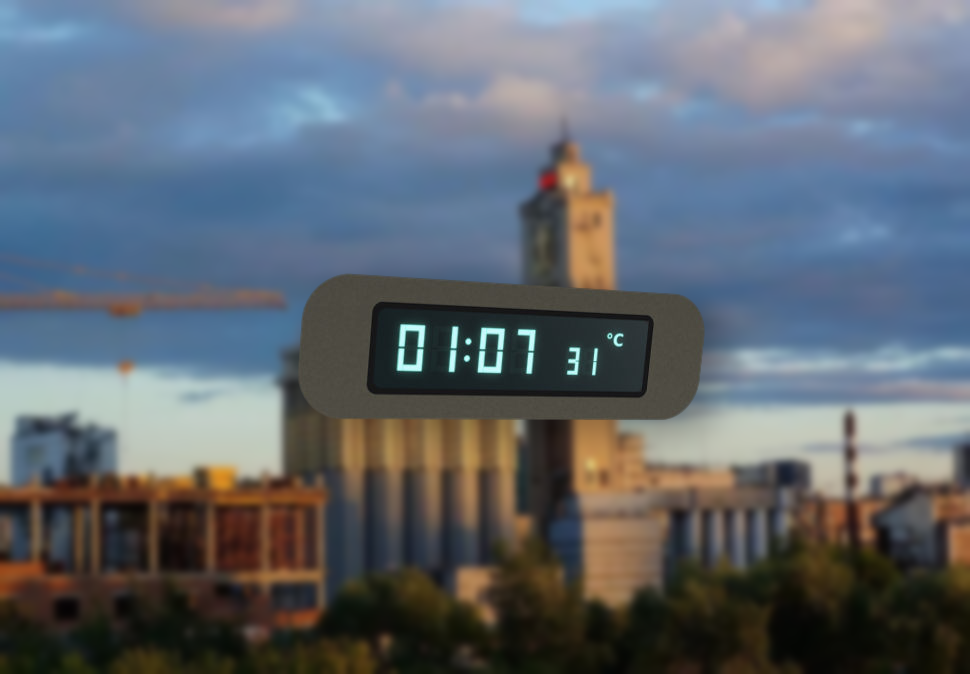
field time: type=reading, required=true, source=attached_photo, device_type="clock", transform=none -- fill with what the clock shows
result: 1:07
